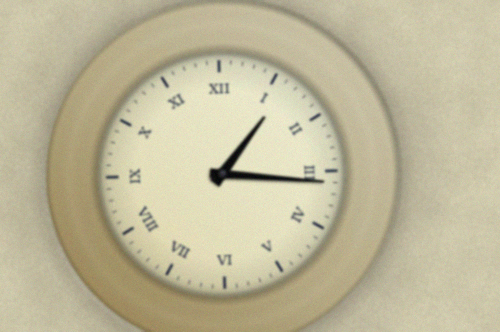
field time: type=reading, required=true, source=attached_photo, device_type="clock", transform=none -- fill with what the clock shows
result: 1:16
